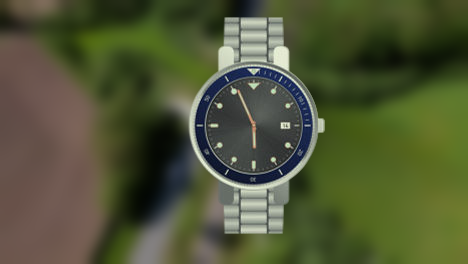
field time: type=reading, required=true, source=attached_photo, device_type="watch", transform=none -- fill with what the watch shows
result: 5:56
